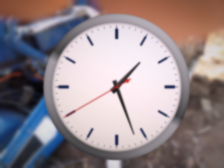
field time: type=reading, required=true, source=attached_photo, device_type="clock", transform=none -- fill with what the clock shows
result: 1:26:40
